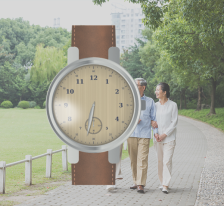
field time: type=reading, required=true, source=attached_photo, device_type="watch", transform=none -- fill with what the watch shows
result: 6:32
